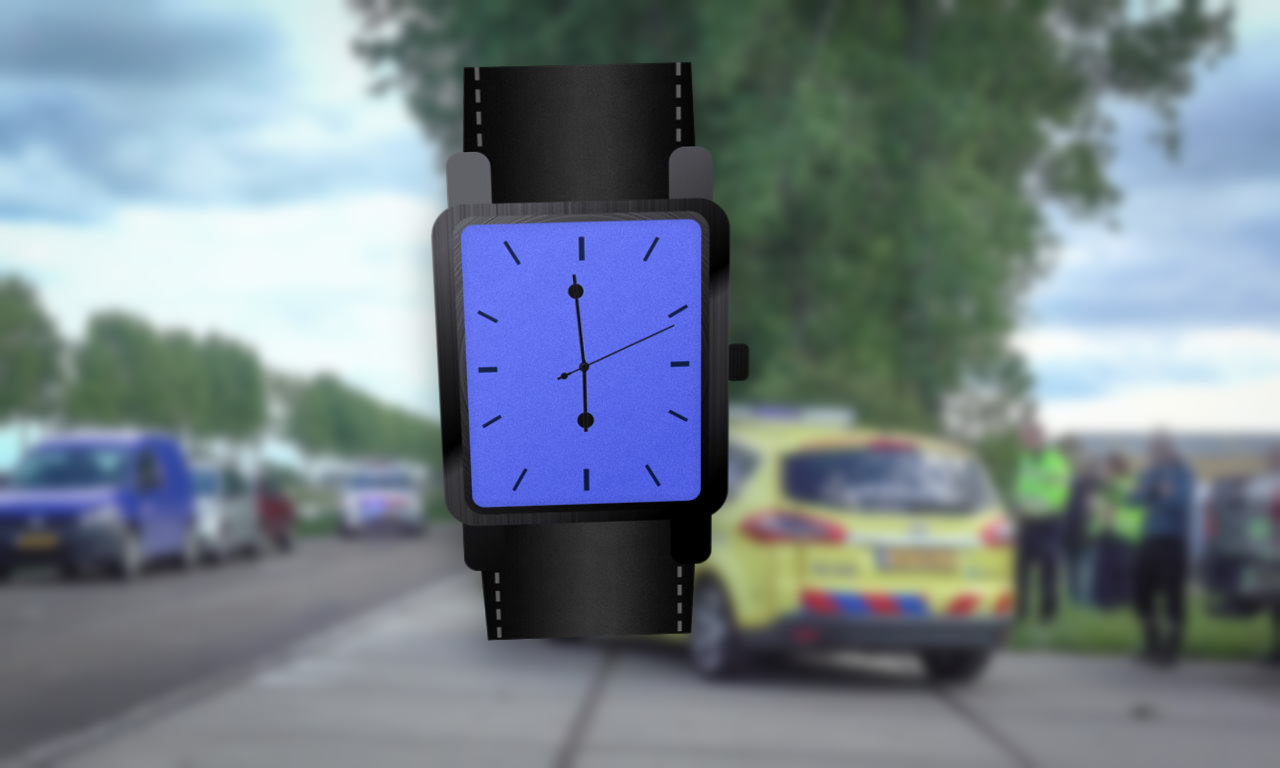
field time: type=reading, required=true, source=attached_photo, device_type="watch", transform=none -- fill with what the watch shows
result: 5:59:11
